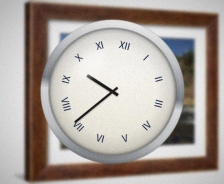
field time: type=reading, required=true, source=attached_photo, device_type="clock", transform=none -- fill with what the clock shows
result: 9:36
